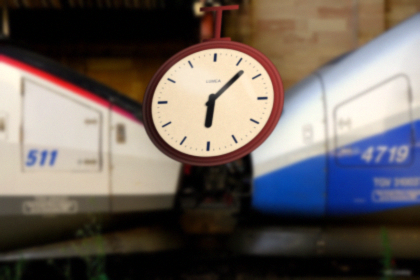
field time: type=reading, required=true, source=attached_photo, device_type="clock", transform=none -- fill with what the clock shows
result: 6:07
